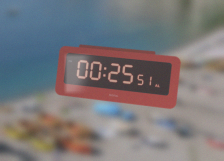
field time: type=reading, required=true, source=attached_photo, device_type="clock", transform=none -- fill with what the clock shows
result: 0:25:51
